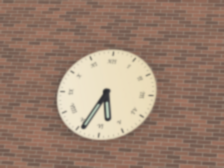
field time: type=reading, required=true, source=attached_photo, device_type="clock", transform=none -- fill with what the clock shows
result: 5:34
